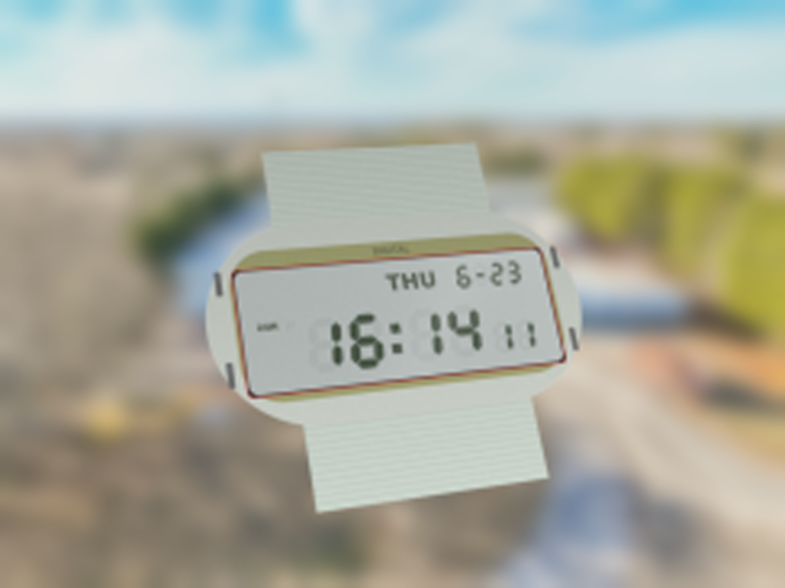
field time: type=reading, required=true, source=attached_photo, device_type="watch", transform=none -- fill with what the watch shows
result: 16:14:11
